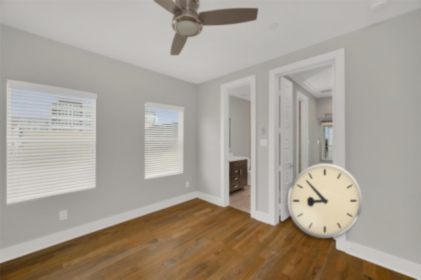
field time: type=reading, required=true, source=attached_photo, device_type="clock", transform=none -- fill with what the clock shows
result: 8:53
